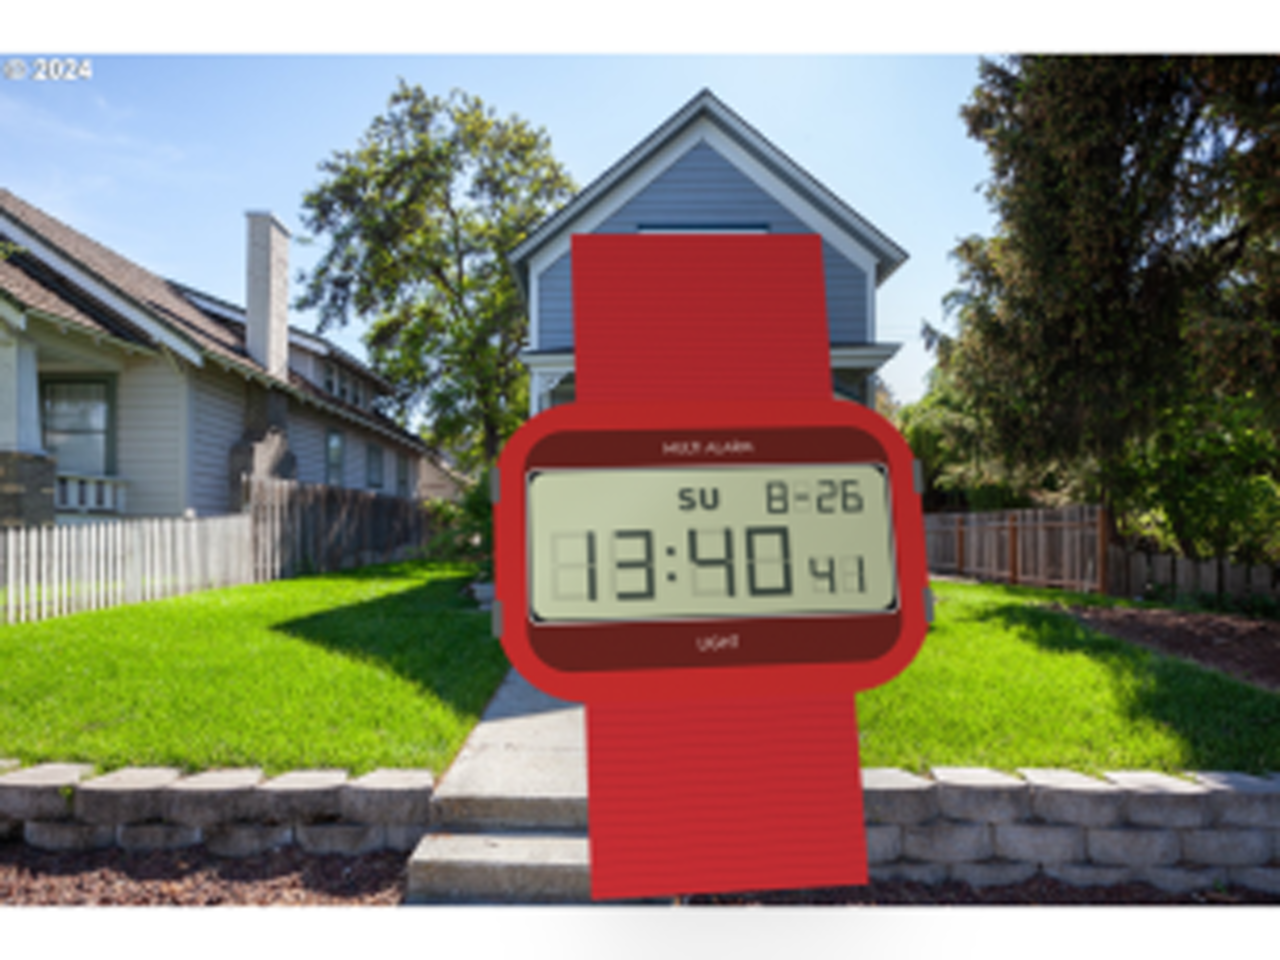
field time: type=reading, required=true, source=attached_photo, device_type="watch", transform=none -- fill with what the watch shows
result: 13:40:41
